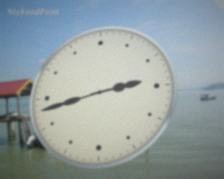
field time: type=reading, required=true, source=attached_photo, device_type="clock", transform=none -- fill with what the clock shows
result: 2:43
